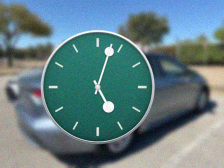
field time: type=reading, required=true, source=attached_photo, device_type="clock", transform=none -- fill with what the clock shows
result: 5:03
